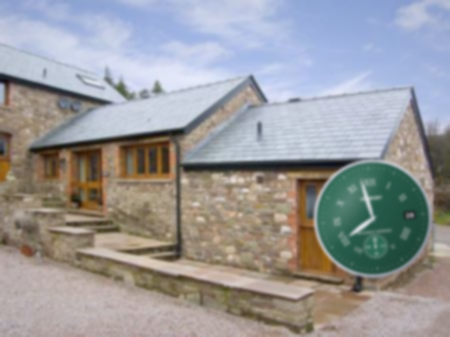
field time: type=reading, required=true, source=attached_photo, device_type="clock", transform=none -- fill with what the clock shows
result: 7:58
